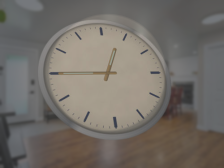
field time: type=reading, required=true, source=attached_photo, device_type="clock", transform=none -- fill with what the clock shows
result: 12:45
